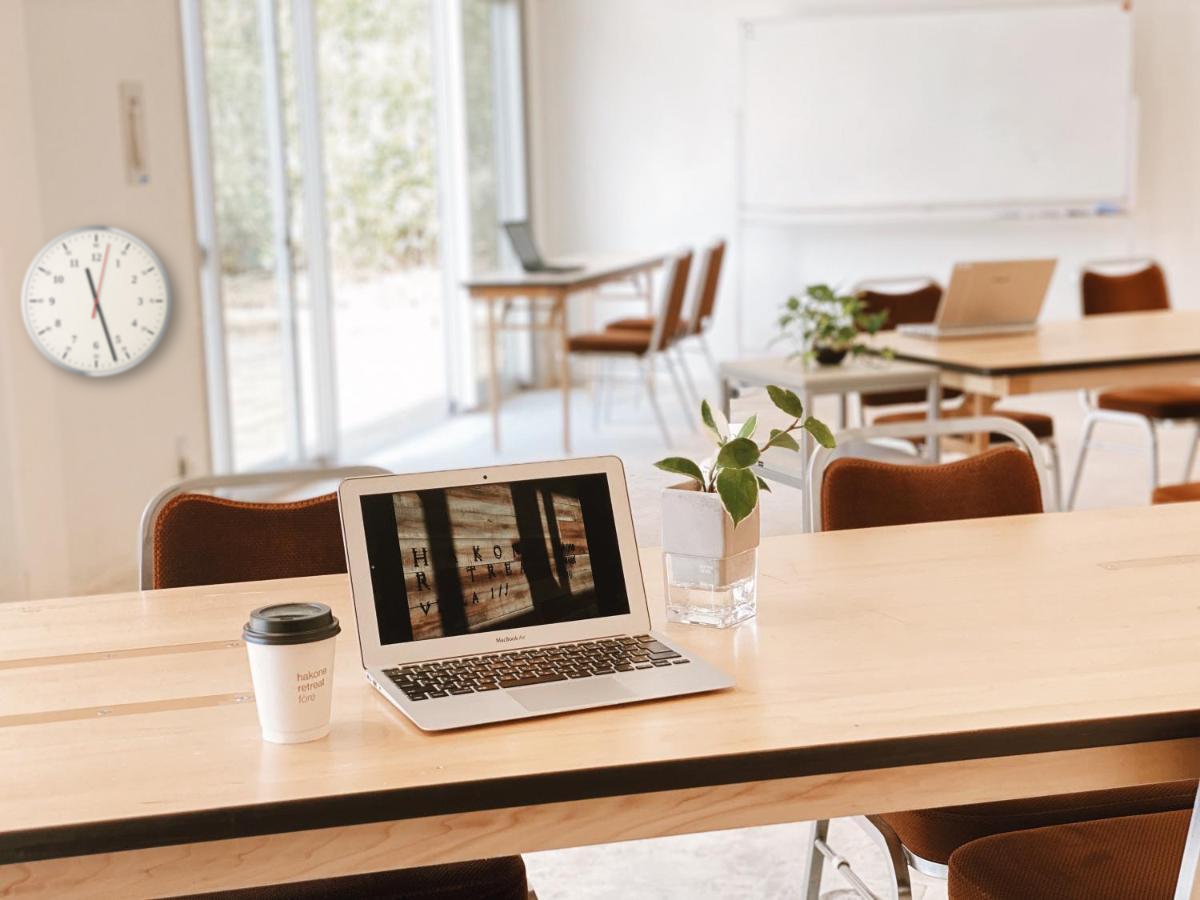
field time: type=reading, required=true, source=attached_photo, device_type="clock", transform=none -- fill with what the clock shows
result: 11:27:02
